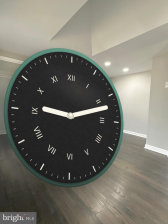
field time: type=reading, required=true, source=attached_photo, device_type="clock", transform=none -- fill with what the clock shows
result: 9:12
